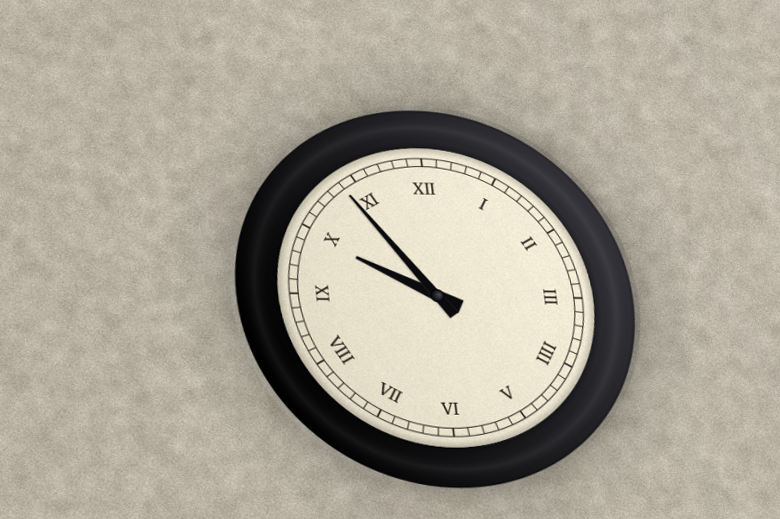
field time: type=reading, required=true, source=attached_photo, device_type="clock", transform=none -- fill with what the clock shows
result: 9:54
